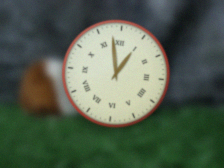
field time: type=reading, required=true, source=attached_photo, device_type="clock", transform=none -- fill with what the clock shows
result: 12:58
